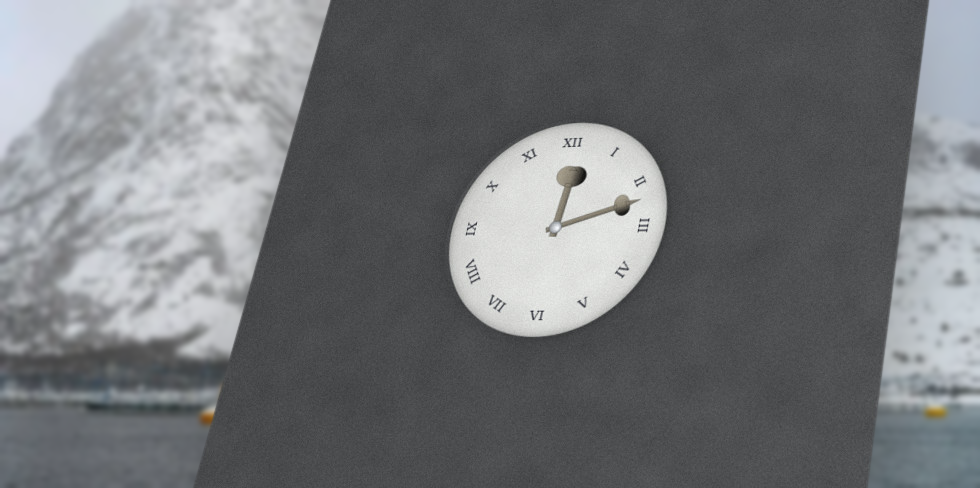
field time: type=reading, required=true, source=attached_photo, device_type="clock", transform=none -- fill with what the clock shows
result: 12:12
